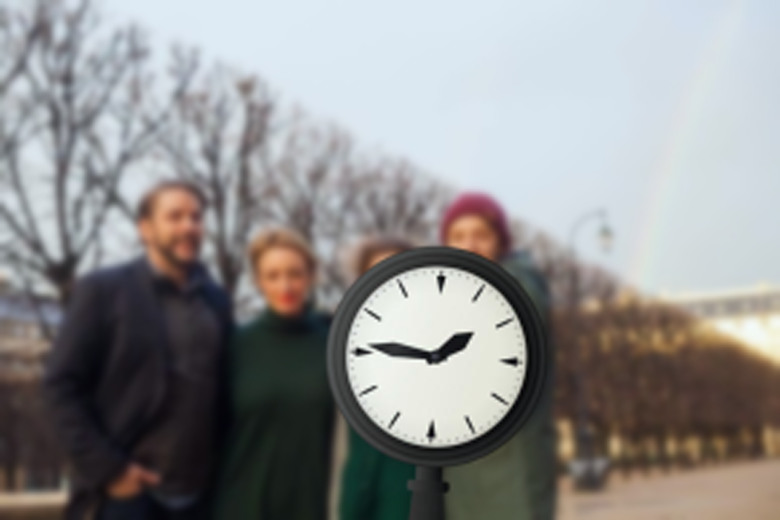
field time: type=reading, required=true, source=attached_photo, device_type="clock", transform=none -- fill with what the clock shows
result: 1:46
